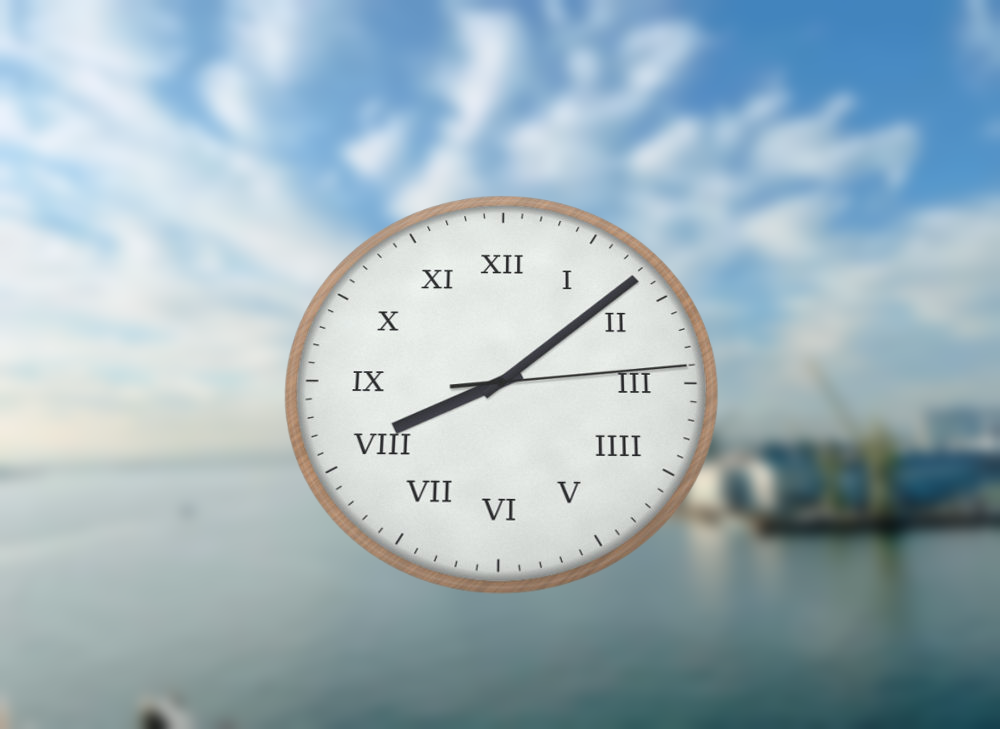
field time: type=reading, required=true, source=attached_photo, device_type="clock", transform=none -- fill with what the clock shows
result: 8:08:14
